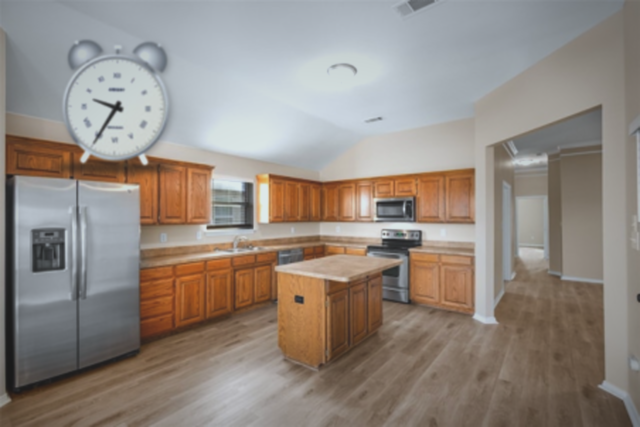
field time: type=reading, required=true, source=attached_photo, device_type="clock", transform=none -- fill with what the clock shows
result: 9:35
